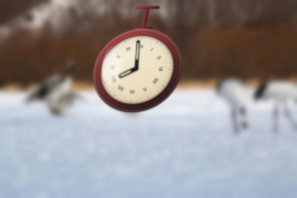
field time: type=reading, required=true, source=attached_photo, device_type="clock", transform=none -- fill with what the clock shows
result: 7:59
